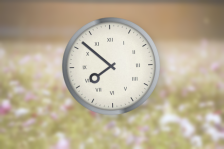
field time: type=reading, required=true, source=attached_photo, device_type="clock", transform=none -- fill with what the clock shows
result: 7:52
